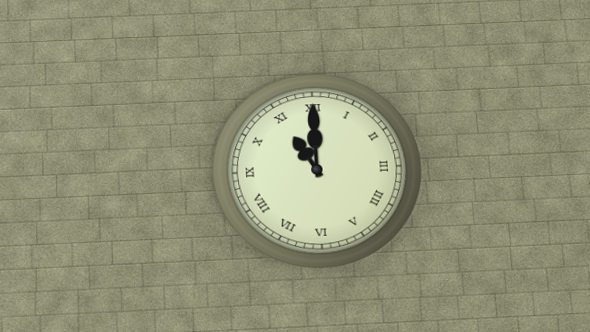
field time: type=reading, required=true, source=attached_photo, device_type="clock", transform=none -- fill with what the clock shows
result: 11:00
